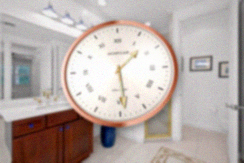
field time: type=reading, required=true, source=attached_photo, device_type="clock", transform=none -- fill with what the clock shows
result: 1:29
